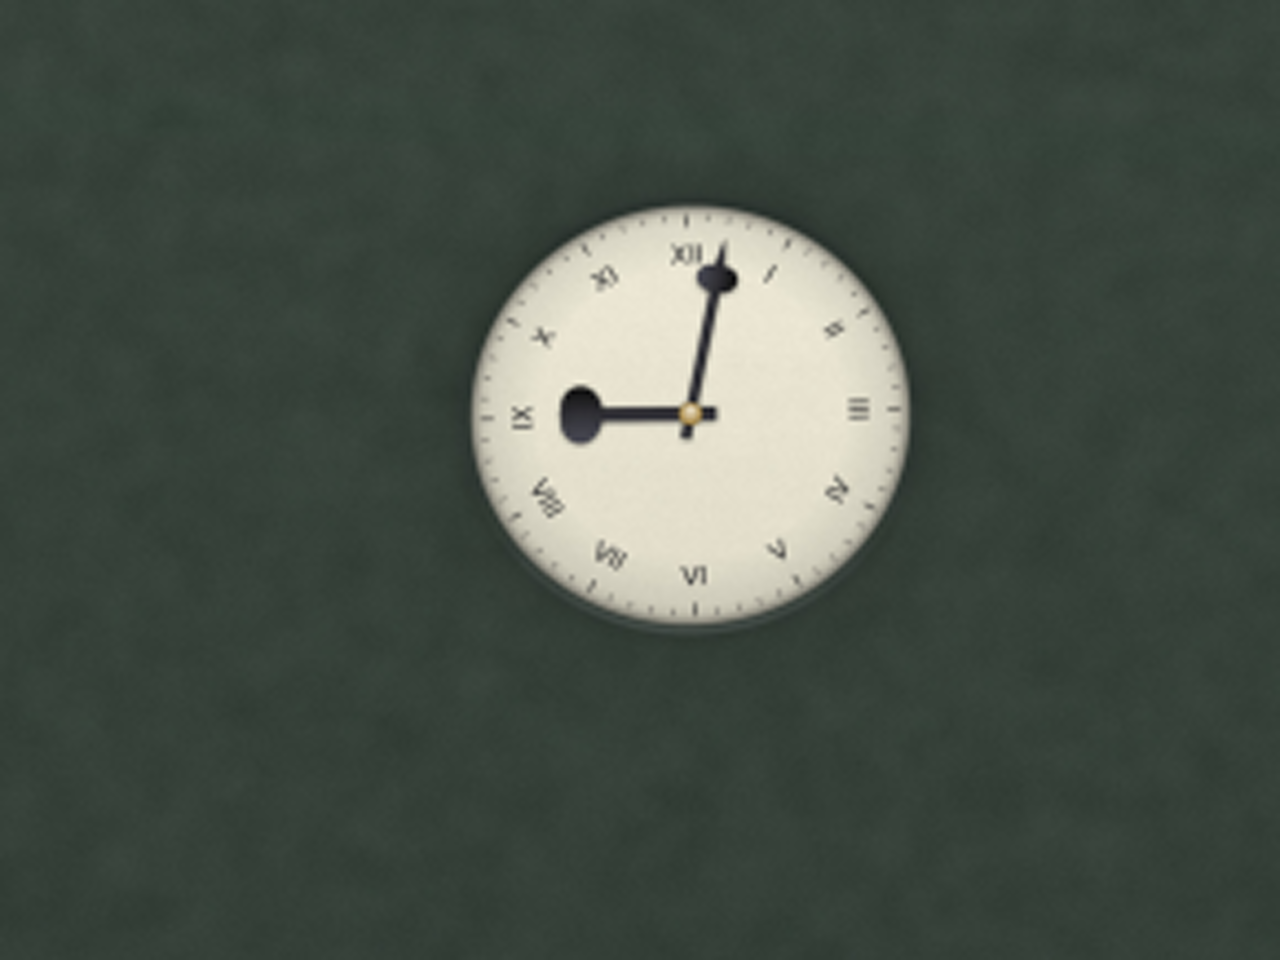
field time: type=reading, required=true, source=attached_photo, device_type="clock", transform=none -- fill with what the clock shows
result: 9:02
